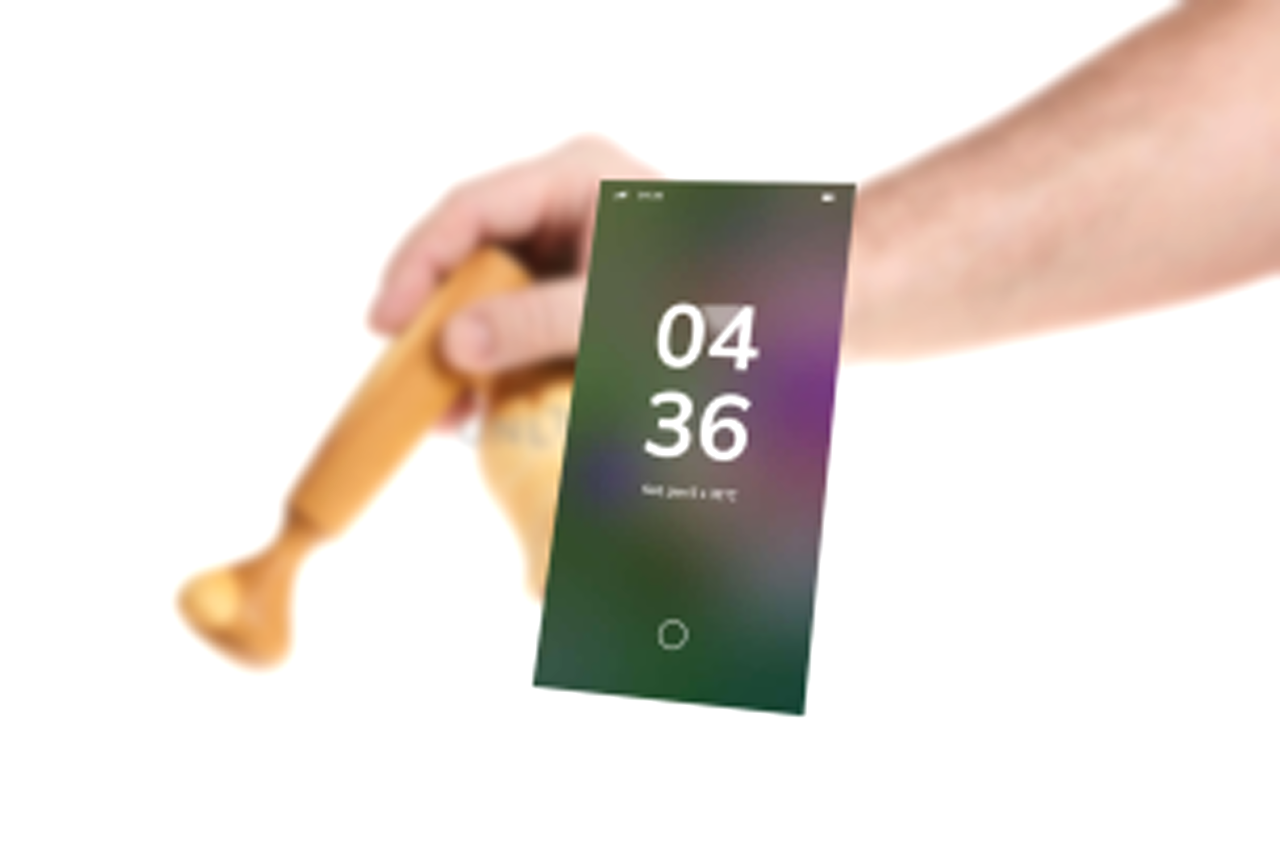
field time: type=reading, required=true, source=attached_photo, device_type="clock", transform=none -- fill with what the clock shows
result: 4:36
